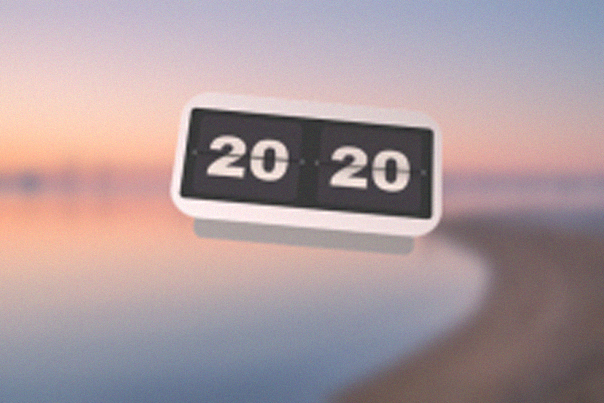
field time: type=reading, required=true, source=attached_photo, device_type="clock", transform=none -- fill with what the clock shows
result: 20:20
